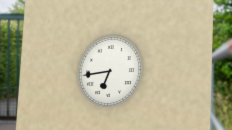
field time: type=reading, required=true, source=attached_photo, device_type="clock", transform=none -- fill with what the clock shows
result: 6:44
